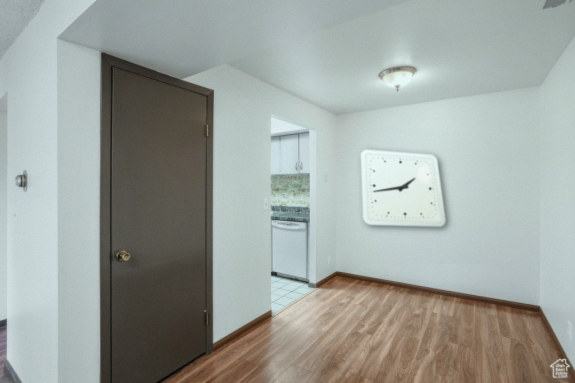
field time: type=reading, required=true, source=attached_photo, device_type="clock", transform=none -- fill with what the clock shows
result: 1:43
